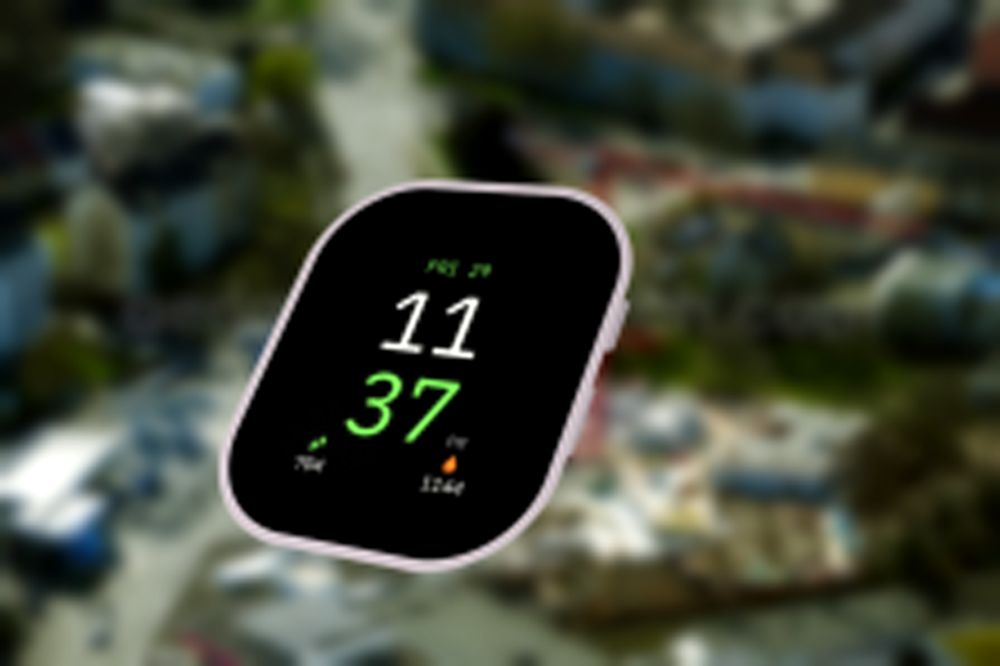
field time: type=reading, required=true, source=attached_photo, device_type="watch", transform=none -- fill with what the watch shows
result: 11:37
